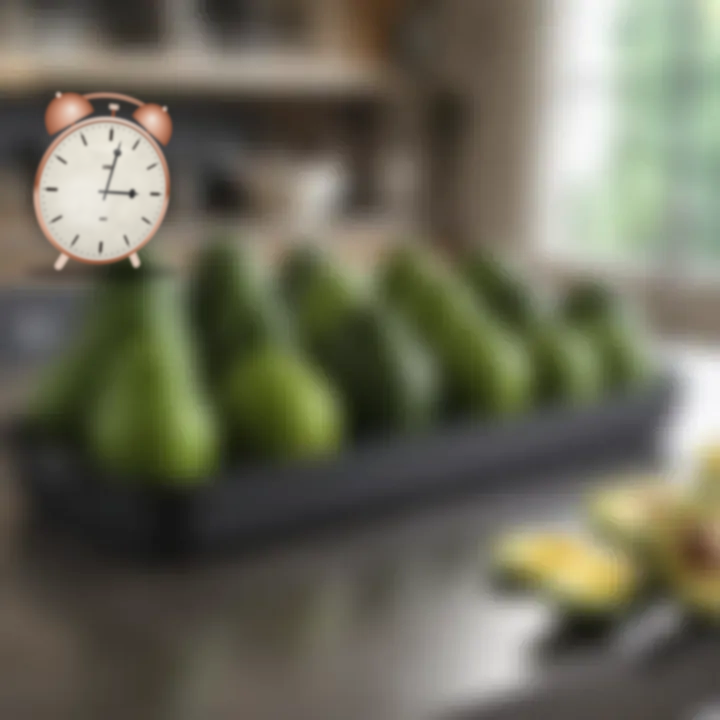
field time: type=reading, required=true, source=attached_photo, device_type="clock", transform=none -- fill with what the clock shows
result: 3:02
